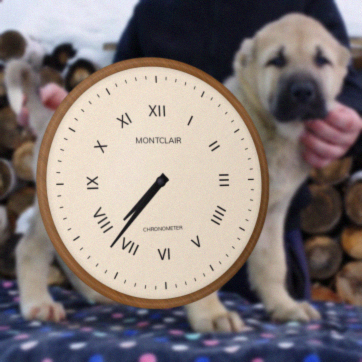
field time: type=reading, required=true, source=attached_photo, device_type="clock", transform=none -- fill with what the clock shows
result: 7:37
